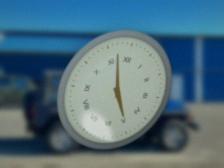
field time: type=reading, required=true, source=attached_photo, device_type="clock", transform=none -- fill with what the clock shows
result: 4:57
